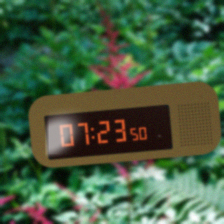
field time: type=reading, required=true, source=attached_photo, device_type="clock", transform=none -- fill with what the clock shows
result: 7:23:50
